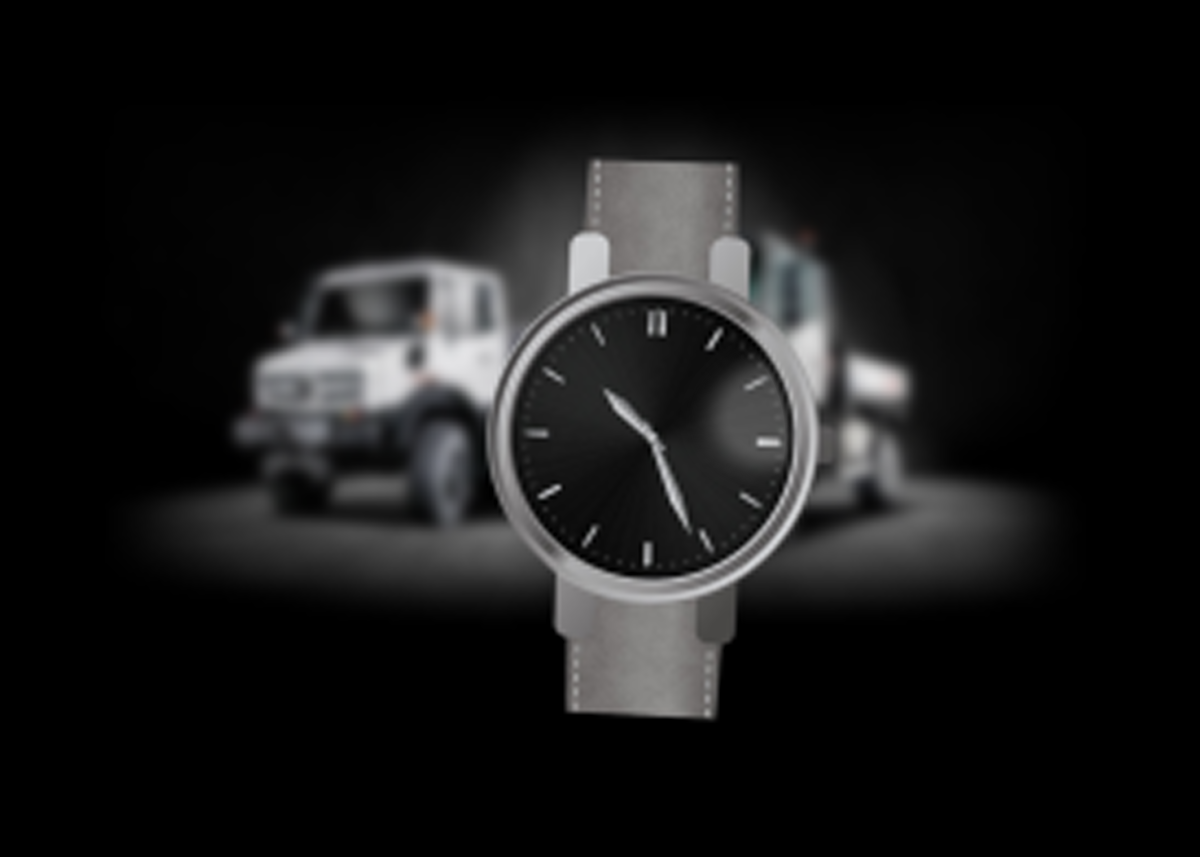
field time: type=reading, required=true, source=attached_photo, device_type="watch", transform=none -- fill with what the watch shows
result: 10:26
